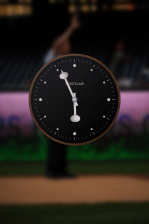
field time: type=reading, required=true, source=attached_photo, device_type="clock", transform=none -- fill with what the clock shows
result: 5:56
